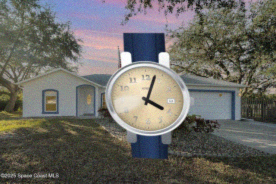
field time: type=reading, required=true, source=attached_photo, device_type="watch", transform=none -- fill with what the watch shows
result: 4:03
